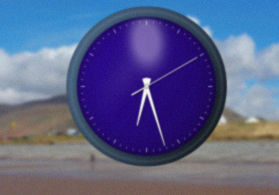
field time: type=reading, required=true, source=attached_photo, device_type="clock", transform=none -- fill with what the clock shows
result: 6:27:10
